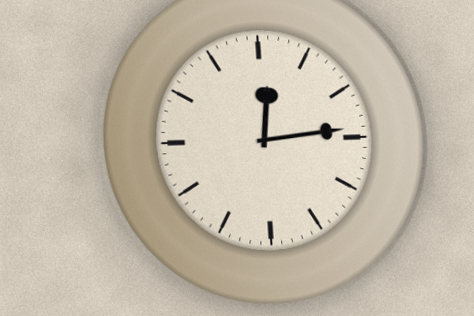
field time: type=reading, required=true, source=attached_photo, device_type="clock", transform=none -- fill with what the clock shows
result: 12:14
